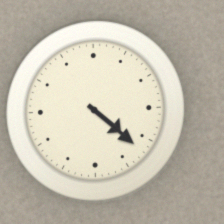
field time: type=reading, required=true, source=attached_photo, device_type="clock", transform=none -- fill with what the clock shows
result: 4:22
